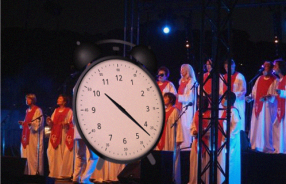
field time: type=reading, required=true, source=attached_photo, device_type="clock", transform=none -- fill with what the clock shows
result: 10:22
